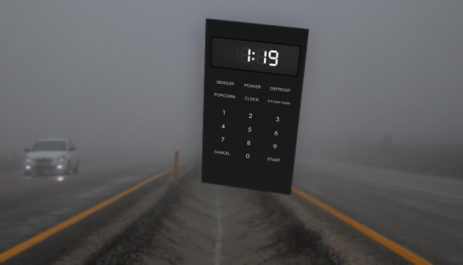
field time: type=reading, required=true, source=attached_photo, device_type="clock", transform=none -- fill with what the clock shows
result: 1:19
